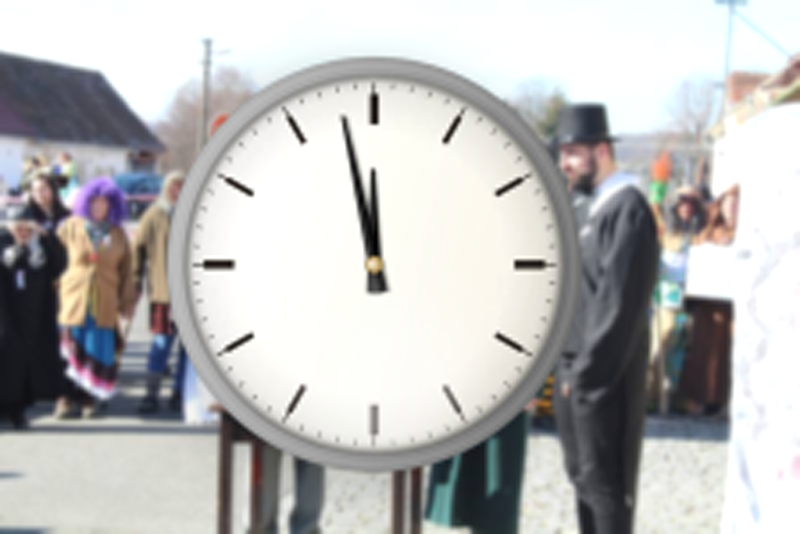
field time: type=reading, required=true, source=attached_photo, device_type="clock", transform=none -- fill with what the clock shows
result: 11:58
